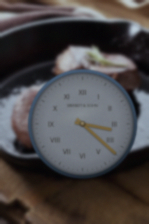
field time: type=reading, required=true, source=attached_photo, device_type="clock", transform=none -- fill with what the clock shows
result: 3:22
